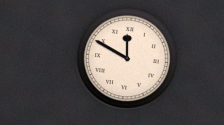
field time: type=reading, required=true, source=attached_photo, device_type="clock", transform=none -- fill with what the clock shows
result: 11:49
